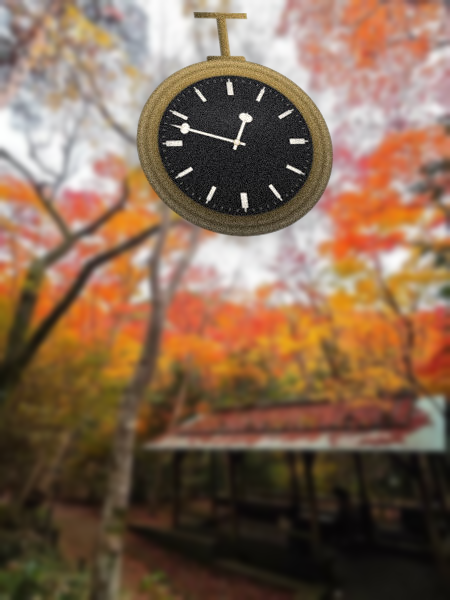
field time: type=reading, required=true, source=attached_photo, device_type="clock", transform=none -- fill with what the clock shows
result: 12:48
